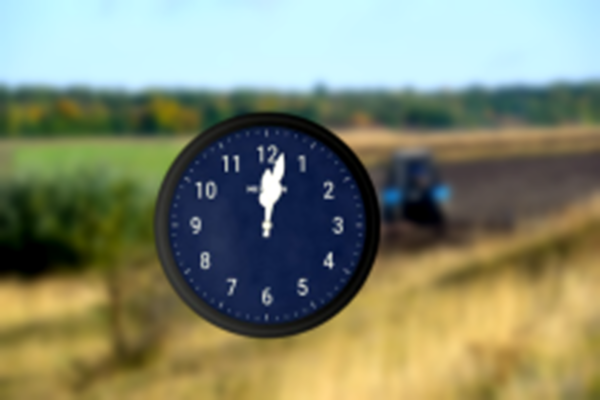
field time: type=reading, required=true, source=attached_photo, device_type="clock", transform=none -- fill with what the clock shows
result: 12:02
